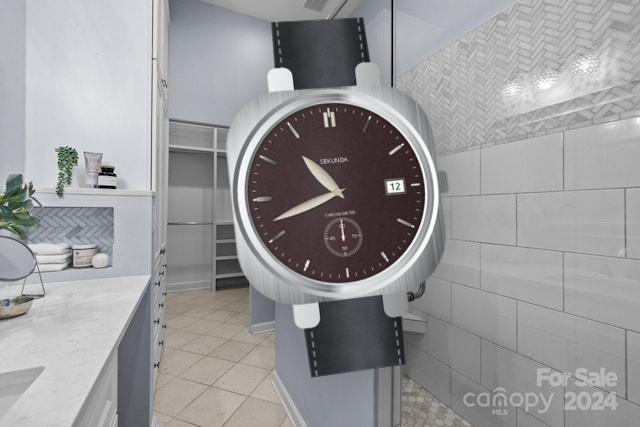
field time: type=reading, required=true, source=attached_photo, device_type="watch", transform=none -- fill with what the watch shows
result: 10:42
